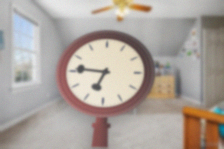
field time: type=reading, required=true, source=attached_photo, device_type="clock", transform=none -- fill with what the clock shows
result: 6:46
